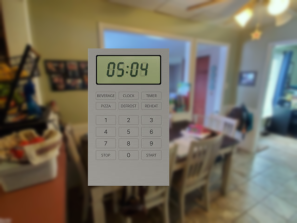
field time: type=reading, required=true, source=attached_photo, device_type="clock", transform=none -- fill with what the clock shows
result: 5:04
